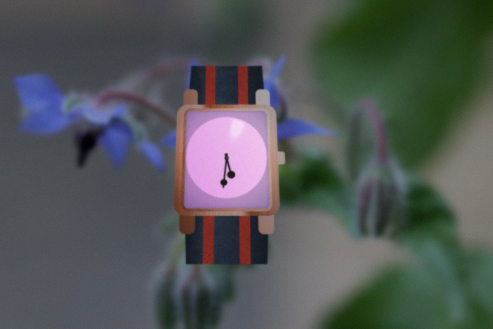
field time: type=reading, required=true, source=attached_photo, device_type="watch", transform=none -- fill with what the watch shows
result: 5:31
